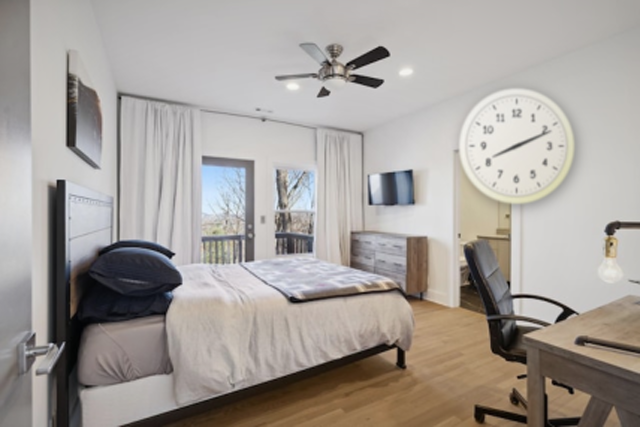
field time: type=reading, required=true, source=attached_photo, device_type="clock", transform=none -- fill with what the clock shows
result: 8:11
